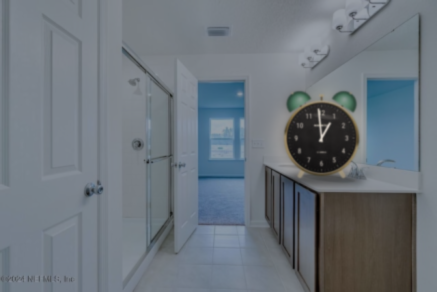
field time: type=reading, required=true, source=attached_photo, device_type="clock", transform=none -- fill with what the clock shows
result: 12:59
